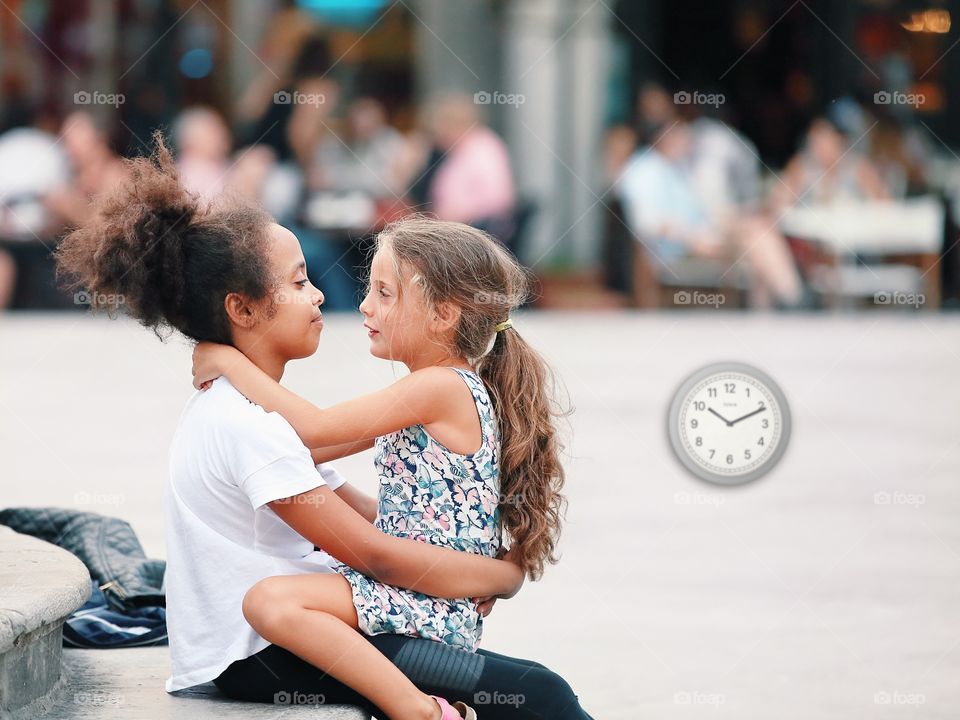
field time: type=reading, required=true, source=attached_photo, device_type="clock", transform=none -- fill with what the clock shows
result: 10:11
